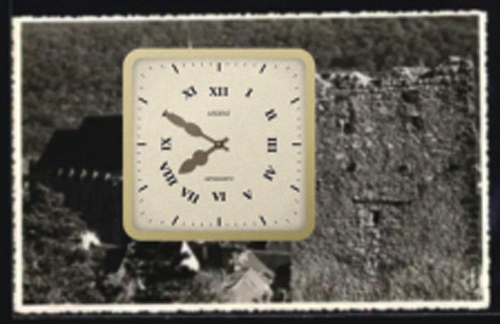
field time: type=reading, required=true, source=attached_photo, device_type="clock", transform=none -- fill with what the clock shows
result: 7:50
